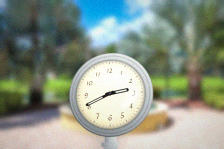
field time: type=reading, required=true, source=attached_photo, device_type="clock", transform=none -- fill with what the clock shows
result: 2:41
